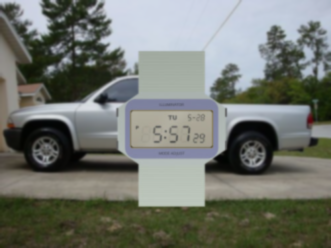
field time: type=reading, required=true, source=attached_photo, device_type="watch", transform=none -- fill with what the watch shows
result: 5:57
